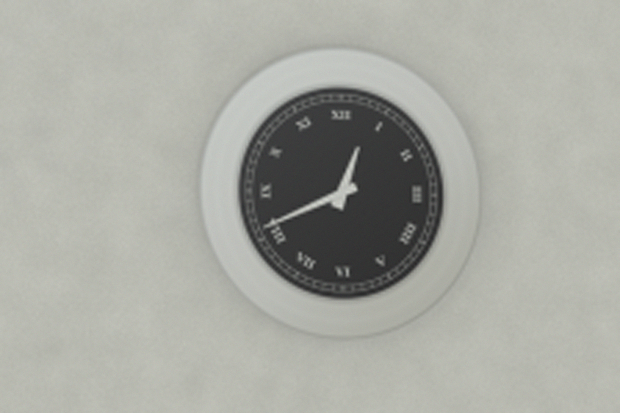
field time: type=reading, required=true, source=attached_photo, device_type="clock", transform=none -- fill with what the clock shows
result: 12:41
